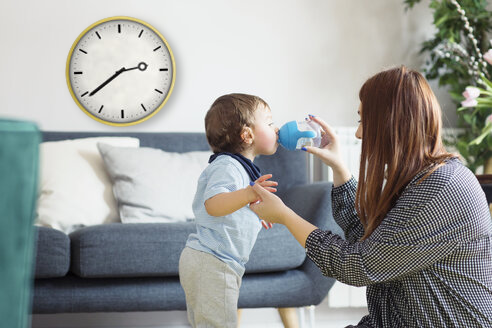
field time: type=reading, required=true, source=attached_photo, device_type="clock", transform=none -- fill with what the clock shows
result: 2:39
